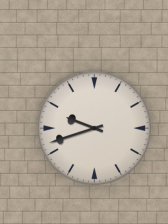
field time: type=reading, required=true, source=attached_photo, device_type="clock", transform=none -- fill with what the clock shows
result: 9:42
